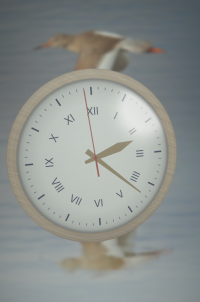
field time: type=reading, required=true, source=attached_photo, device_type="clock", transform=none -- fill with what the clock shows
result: 2:21:59
